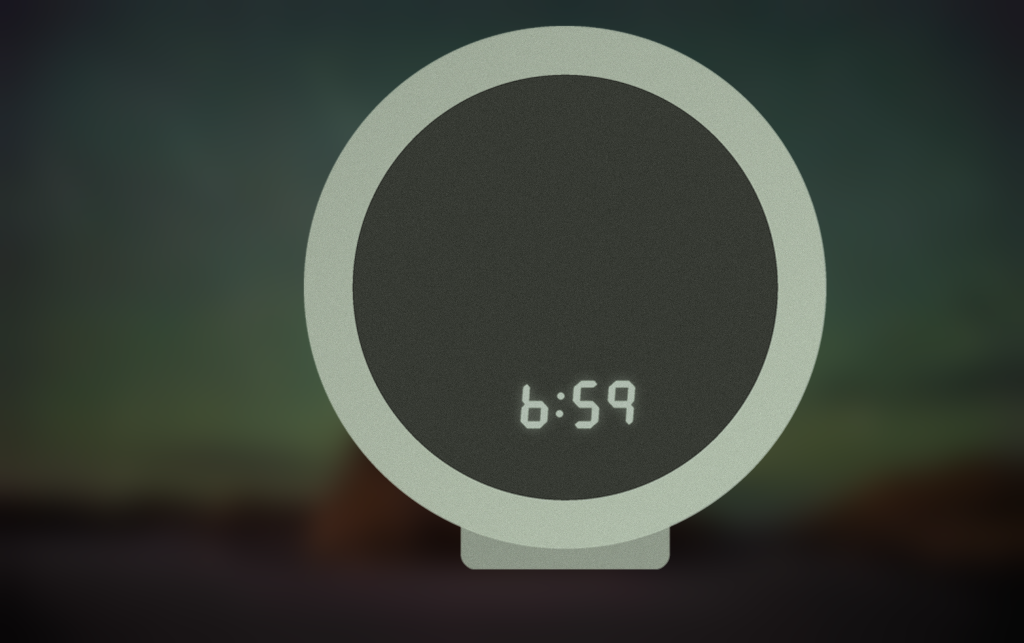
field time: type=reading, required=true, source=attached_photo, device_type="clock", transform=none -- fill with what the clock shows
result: 6:59
